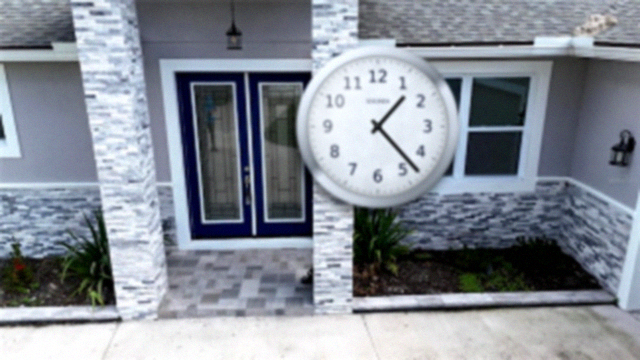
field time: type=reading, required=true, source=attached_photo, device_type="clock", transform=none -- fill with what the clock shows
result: 1:23
